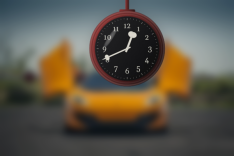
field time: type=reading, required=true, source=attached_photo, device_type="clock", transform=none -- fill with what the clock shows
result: 12:41
